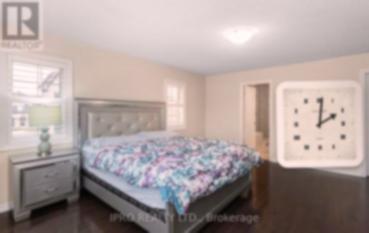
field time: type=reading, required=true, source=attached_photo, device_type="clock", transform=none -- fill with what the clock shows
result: 2:01
